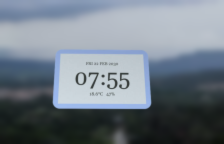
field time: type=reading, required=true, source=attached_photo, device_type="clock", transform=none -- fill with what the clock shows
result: 7:55
